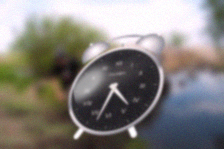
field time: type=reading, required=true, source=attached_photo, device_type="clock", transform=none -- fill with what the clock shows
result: 4:33
